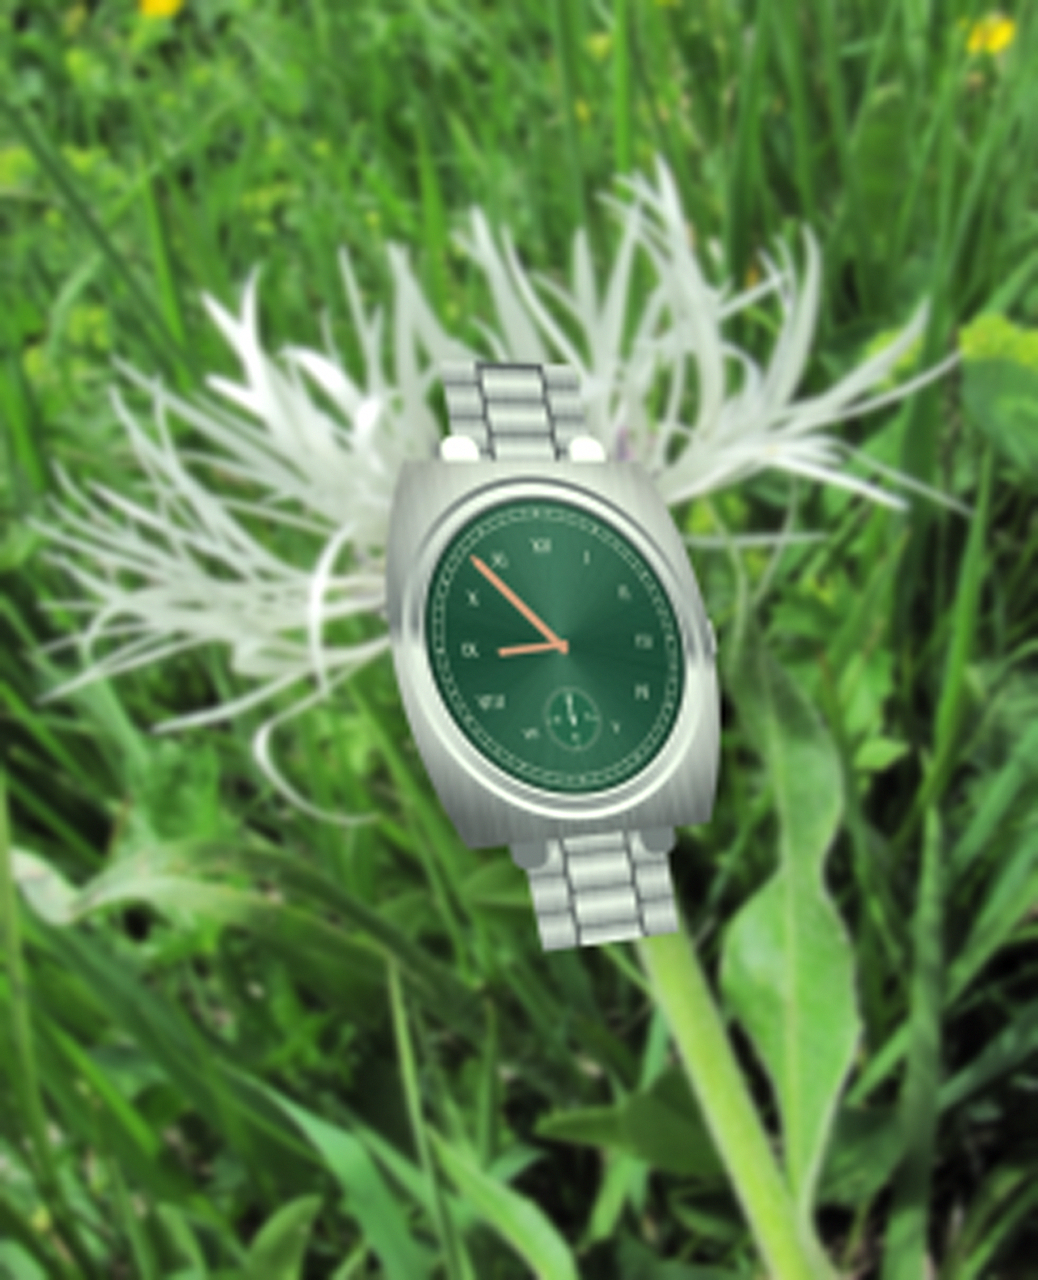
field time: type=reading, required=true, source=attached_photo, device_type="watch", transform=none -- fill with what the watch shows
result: 8:53
